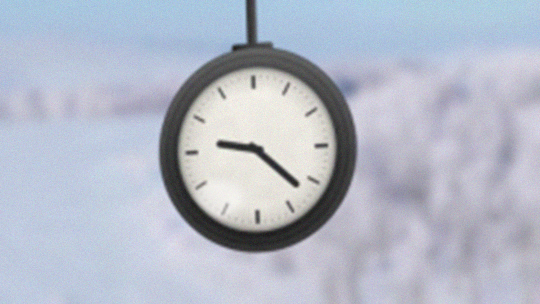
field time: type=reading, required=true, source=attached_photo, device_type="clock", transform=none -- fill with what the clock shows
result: 9:22
